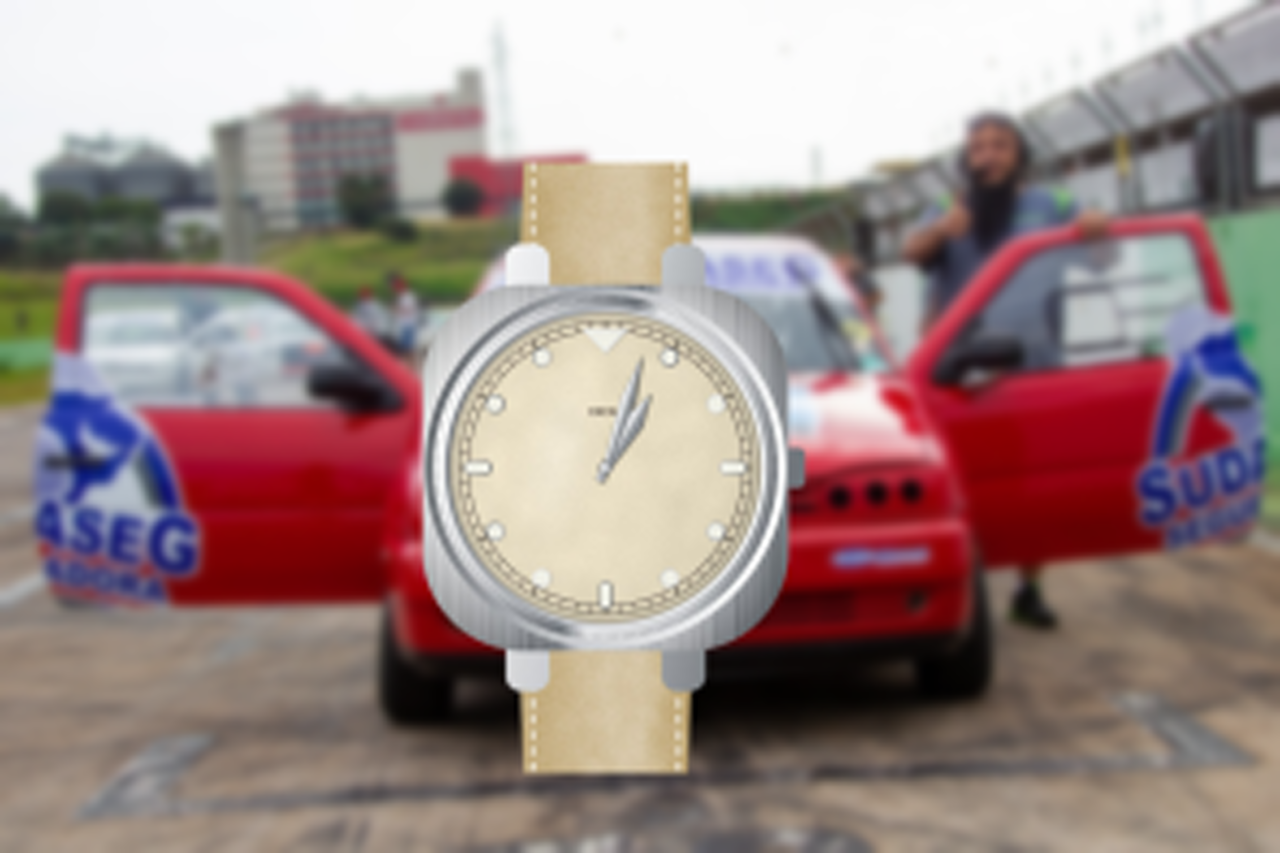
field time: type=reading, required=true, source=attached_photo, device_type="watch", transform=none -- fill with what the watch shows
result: 1:03
